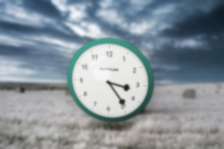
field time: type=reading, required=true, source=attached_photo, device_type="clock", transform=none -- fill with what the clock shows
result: 3:24
